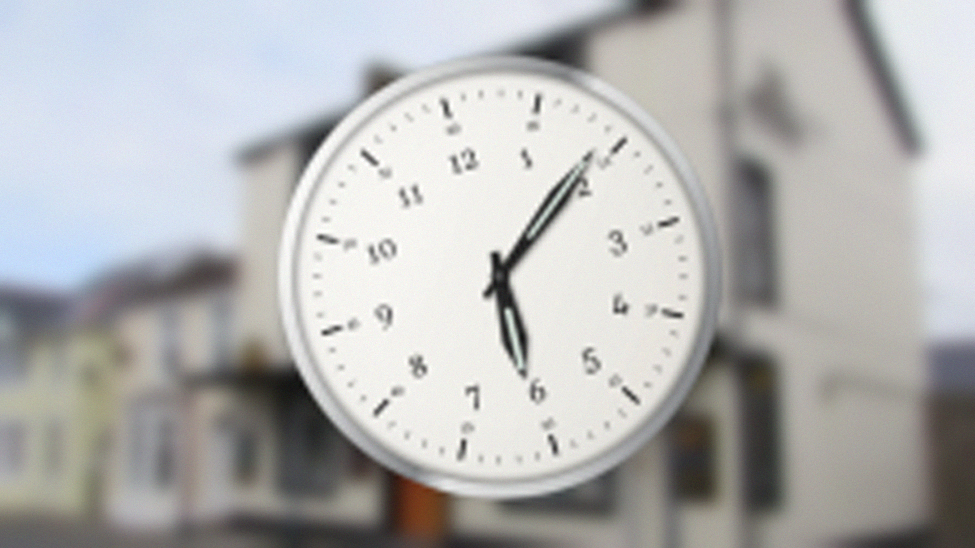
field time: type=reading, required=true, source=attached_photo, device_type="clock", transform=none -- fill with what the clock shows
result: 6:09
